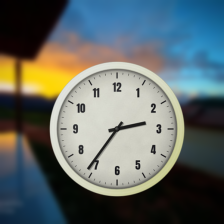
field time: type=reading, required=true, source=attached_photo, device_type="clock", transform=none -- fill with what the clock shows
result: 2:36
